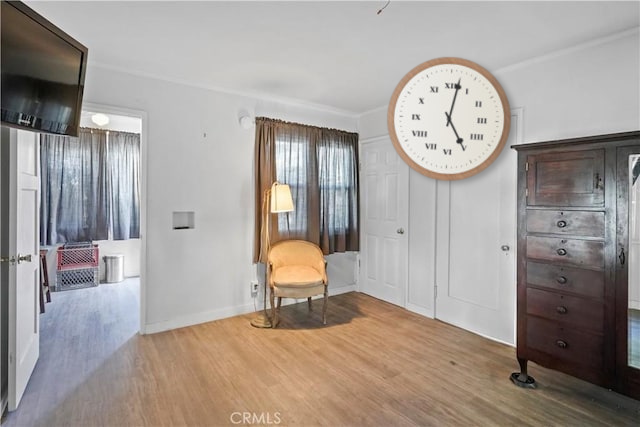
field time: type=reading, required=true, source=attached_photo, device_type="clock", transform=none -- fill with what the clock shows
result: 5:02
